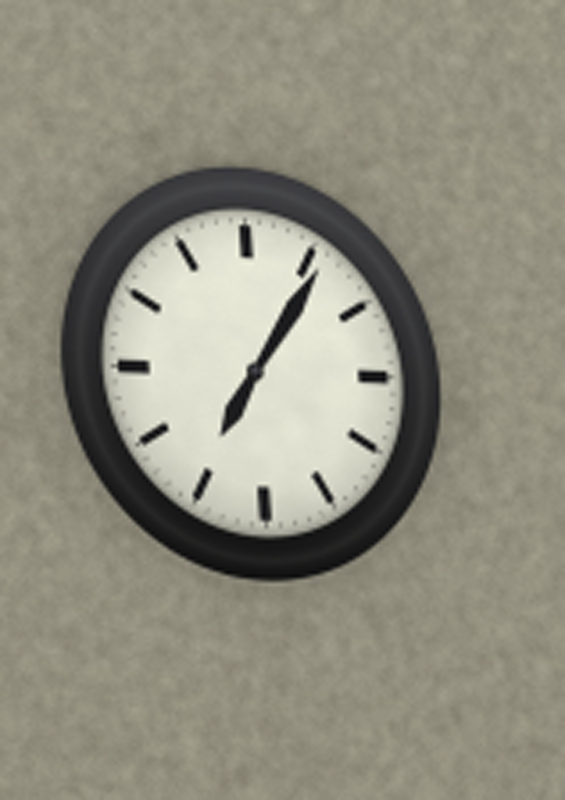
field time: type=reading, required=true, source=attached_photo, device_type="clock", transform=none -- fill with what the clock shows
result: 7:06
